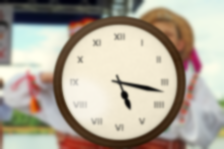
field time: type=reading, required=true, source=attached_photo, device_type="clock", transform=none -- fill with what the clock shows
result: 5:17
